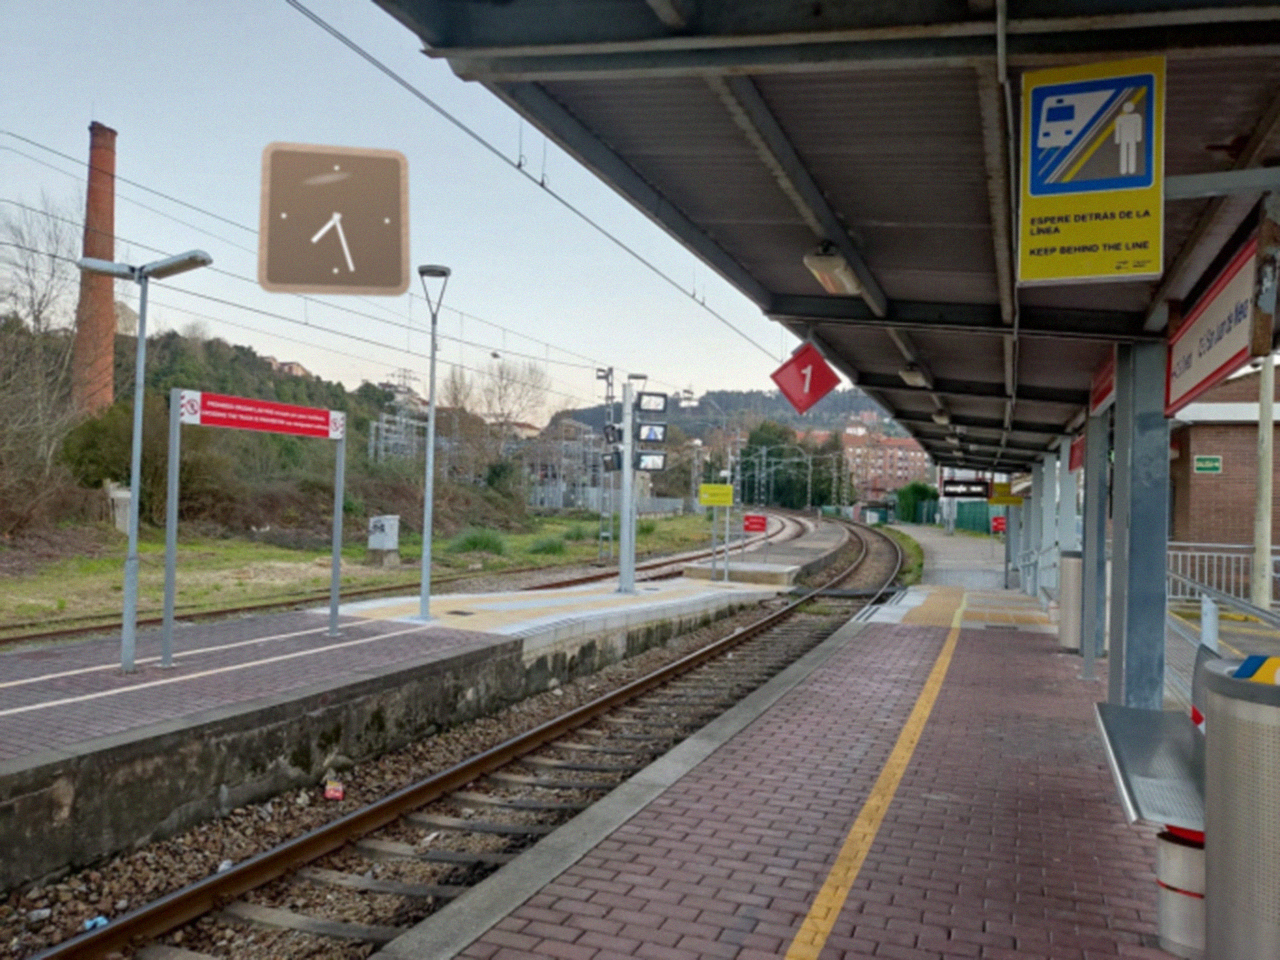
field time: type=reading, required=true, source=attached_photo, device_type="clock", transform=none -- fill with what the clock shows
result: 7:27
